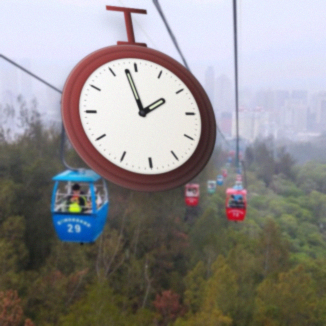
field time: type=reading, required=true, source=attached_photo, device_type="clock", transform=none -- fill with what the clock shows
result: 1:58
